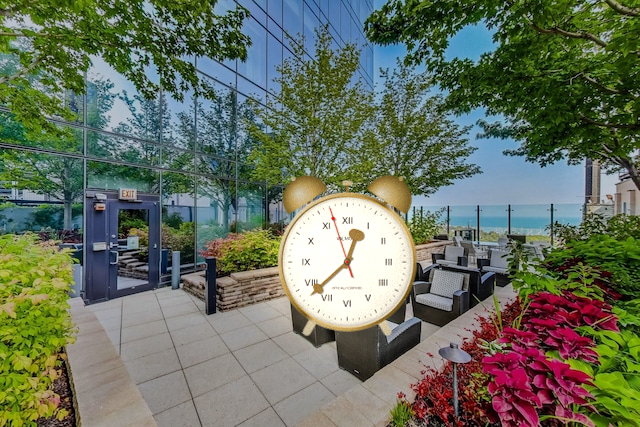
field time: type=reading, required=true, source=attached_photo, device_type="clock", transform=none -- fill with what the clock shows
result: 12:37:57
